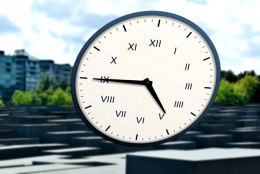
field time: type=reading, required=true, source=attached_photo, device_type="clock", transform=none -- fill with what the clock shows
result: 4:45
